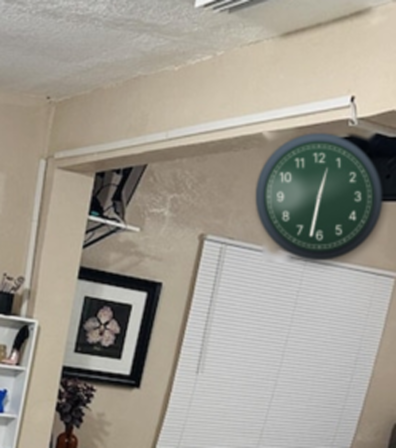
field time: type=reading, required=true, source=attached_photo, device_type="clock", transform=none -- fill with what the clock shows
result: 12:32
